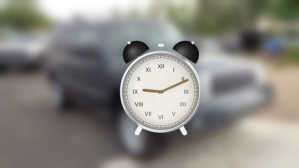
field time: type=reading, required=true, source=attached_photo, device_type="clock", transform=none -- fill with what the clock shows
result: 9:11
